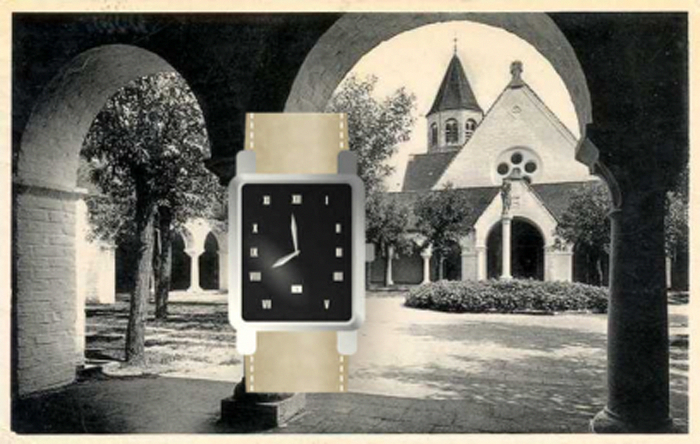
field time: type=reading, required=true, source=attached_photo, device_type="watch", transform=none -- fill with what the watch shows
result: 7:59
